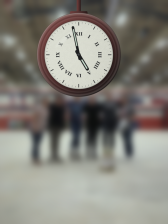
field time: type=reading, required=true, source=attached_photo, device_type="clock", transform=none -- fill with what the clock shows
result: 4:58
